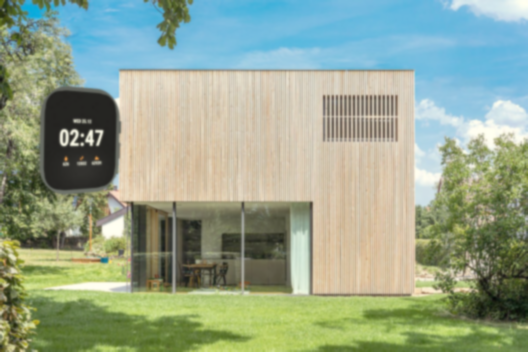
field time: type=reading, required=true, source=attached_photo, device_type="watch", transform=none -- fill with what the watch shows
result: 2:47
